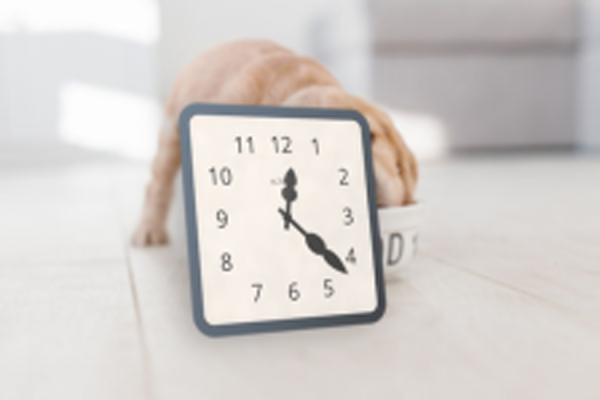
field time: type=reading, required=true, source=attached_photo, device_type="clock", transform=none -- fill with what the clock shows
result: 12:22
